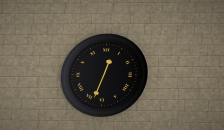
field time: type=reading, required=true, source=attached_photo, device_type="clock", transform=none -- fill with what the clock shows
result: 12:33
